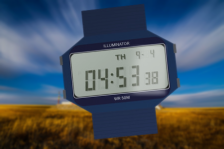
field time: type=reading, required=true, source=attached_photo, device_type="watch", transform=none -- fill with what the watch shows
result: 4:53:38
